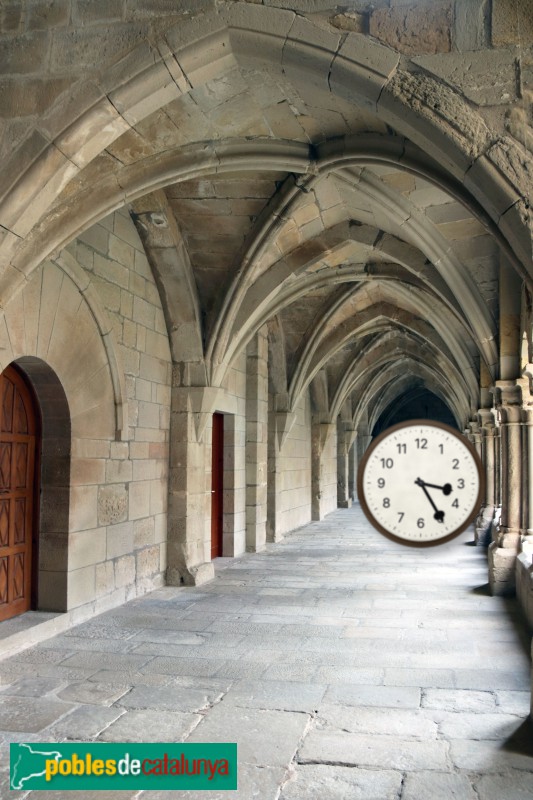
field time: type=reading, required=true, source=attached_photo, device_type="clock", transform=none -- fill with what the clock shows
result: 3:25
